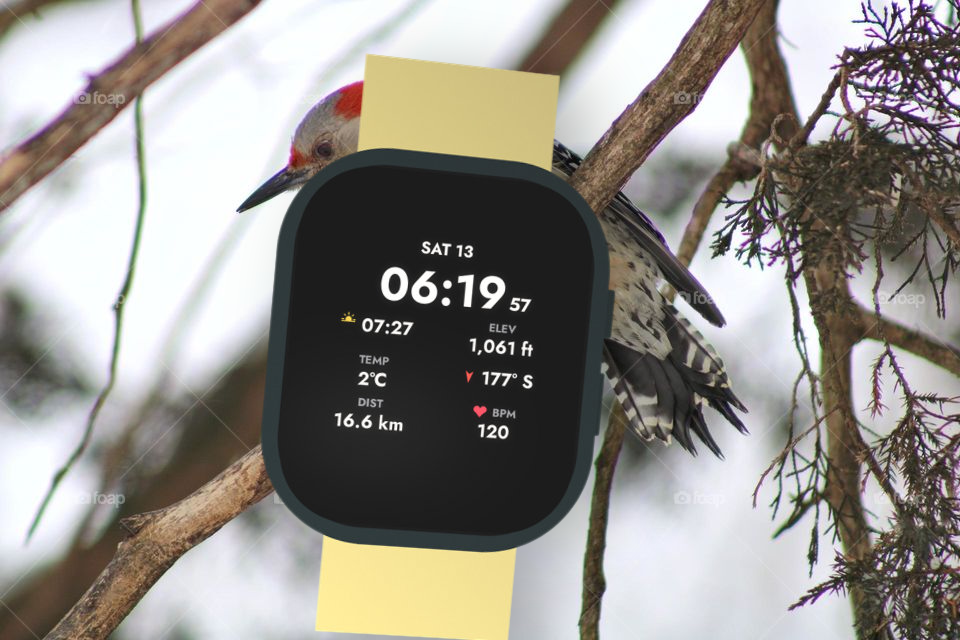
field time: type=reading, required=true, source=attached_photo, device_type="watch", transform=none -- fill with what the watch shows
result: 6:19:57
